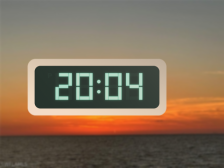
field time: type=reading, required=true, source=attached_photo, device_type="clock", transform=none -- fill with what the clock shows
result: 20:04
